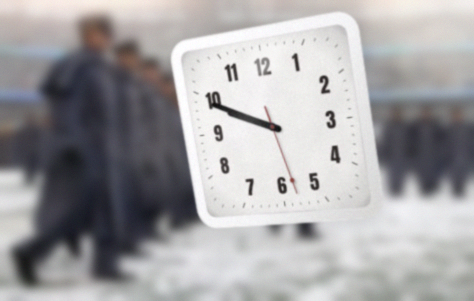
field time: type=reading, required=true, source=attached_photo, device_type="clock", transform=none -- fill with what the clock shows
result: 9:49:28
